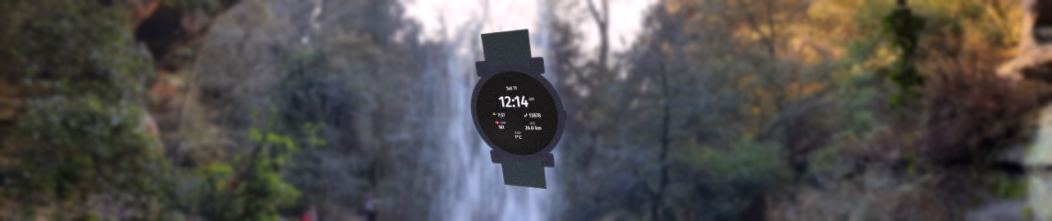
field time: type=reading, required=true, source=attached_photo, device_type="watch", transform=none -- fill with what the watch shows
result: 12:14
